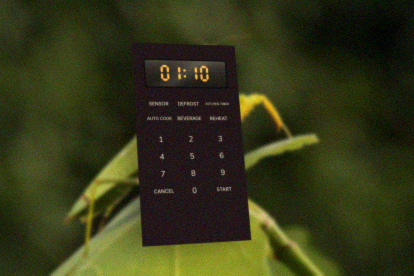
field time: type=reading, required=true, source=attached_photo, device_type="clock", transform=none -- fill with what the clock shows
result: 1:10
